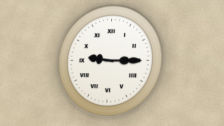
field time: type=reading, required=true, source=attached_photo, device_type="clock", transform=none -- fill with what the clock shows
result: 9:15
